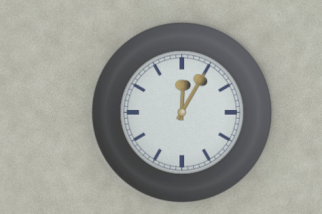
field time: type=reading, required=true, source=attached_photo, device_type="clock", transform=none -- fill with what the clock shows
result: 12:05
